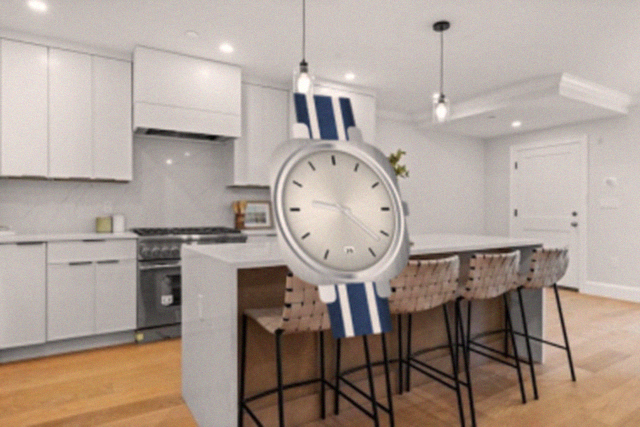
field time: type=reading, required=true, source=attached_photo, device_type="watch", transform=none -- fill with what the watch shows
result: 9:22
